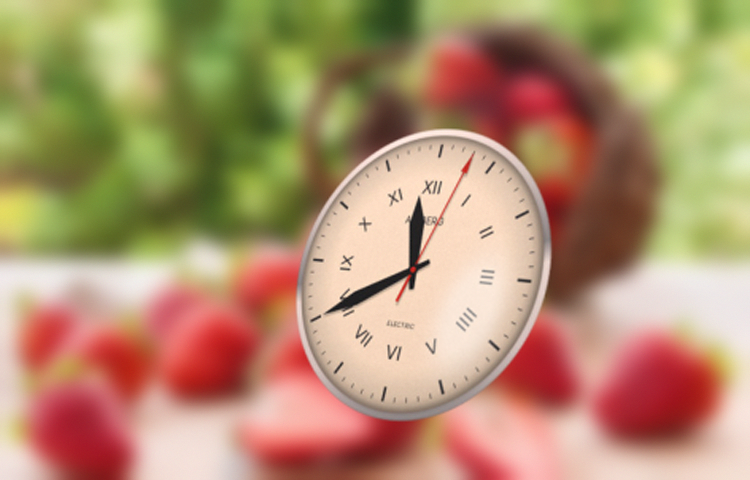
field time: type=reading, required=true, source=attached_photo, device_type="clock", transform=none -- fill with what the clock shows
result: 11:40:03
